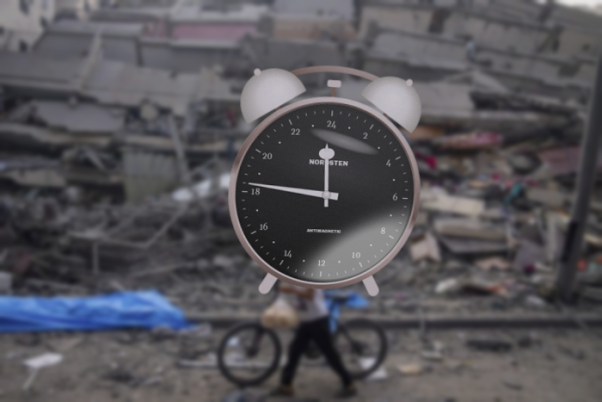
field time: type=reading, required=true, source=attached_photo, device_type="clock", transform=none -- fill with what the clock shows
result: 23:46
